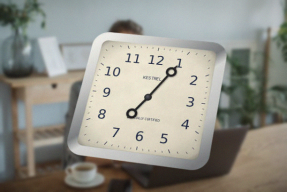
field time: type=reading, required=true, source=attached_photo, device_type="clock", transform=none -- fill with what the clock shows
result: 7:05
